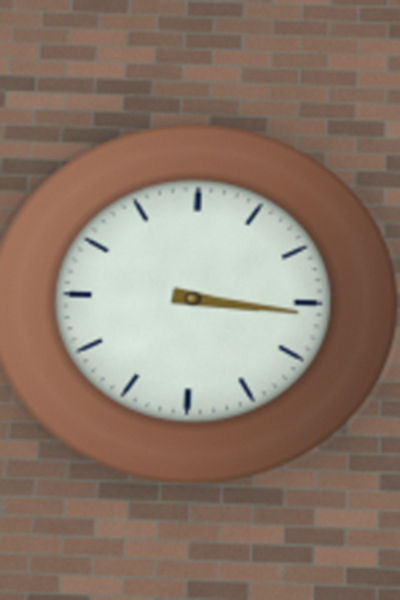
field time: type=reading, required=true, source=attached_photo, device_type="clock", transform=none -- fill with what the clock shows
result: 3:16
